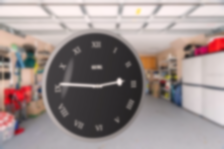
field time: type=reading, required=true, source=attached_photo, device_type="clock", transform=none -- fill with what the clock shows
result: 2:46
